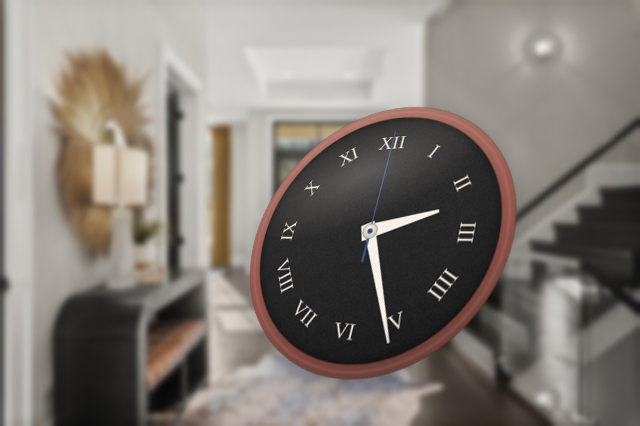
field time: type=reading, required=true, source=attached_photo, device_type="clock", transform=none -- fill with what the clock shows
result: 2:26:00
